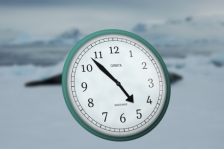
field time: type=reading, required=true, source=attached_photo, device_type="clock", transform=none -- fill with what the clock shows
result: 4:53
